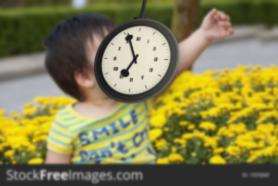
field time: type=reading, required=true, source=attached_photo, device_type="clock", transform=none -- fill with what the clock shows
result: 6:56
